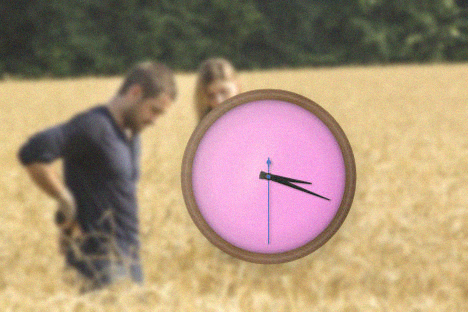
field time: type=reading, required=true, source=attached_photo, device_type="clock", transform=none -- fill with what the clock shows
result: 3:18:30
